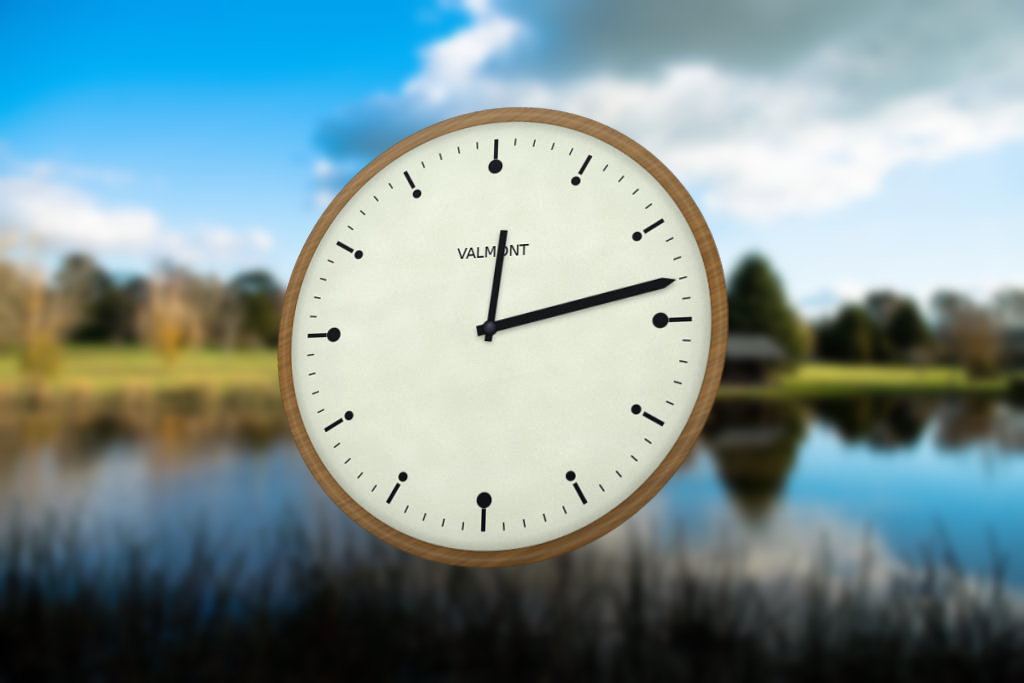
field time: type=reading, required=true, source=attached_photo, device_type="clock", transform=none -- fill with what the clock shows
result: 12:13
